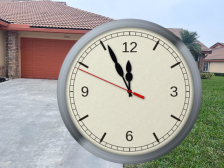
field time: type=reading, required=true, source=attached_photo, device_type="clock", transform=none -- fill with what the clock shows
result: 11:55:49
